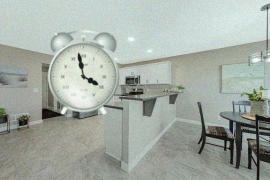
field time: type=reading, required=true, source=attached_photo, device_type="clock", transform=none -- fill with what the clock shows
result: 3:58
